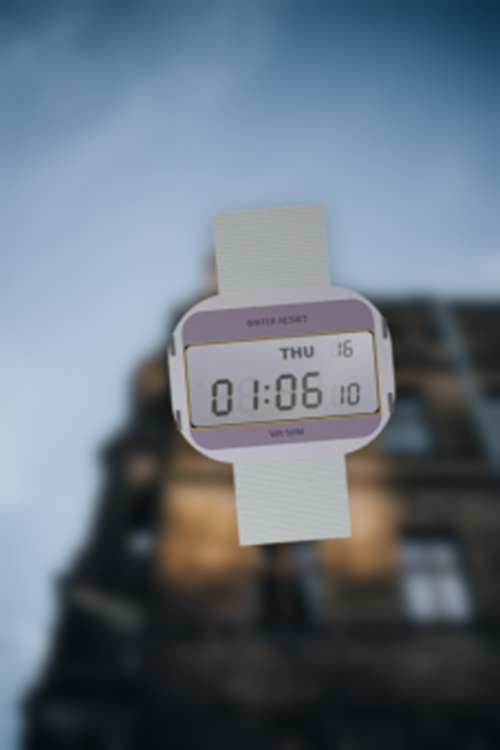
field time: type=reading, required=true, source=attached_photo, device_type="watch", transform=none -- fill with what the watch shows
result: 1:06:10
